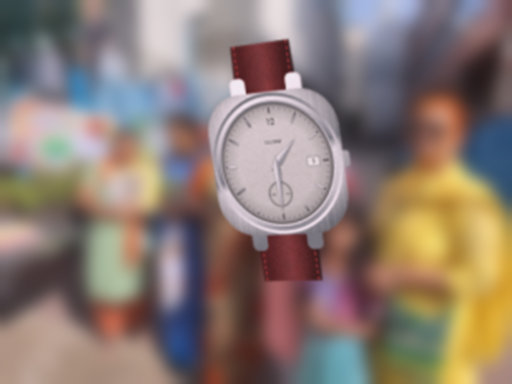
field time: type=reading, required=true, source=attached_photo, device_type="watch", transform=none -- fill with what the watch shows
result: 1:30
